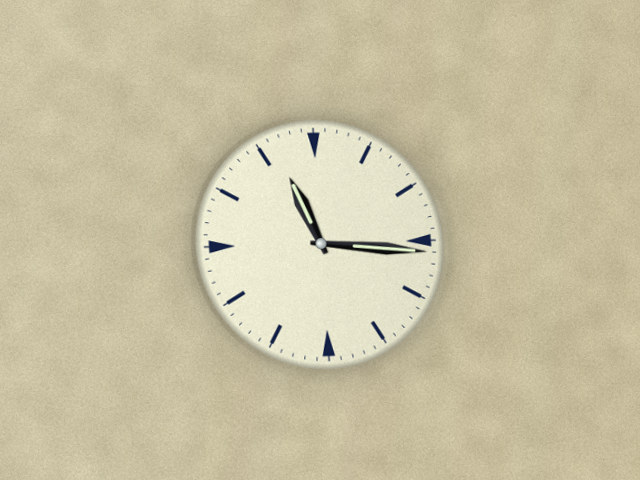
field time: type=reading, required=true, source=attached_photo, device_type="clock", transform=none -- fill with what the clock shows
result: 11:16
